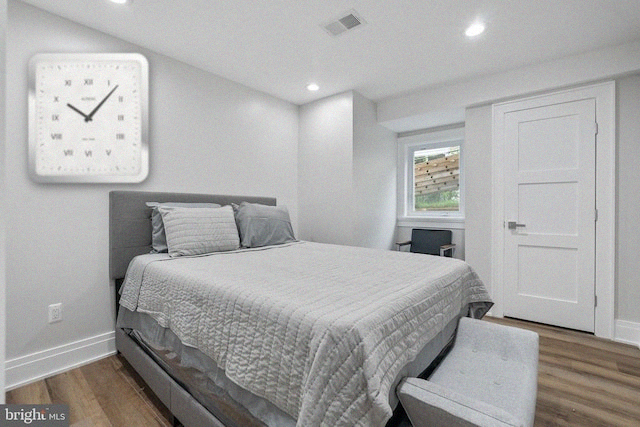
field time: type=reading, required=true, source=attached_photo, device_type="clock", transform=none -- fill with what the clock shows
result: 10:07
